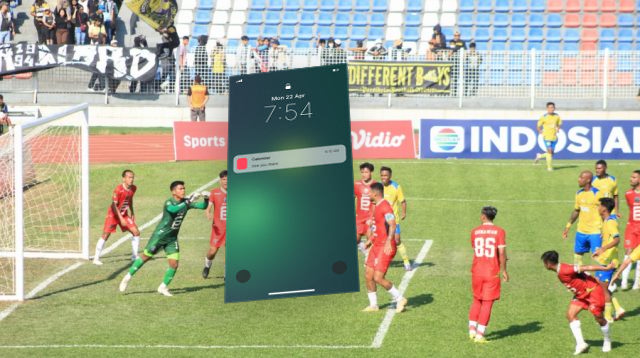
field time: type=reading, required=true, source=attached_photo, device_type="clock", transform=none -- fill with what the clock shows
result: 7:54
